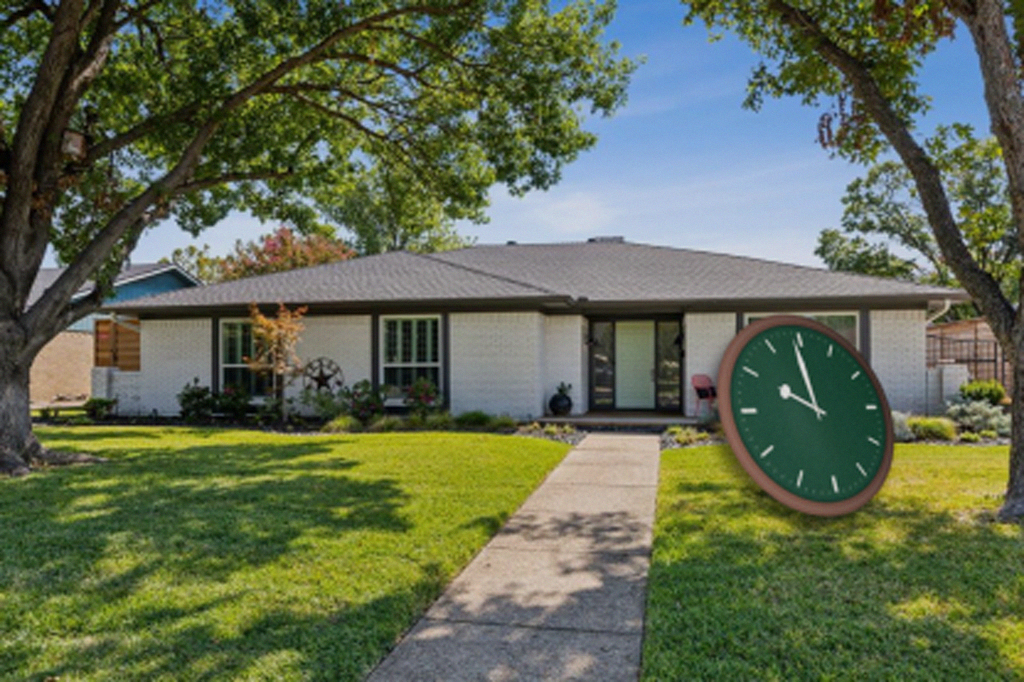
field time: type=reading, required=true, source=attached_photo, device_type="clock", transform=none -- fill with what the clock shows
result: 9:59
